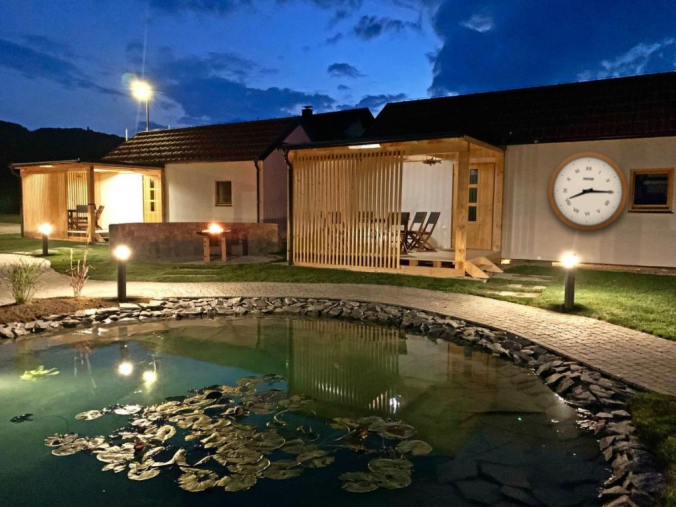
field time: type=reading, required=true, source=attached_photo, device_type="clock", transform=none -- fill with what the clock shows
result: 8:15
